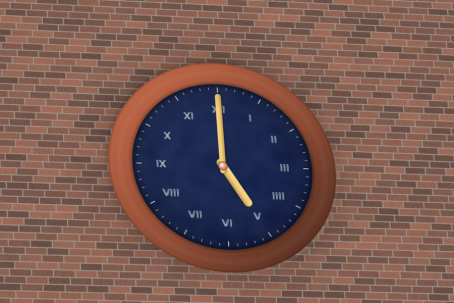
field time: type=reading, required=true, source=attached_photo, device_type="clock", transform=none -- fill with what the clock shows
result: 5:00
